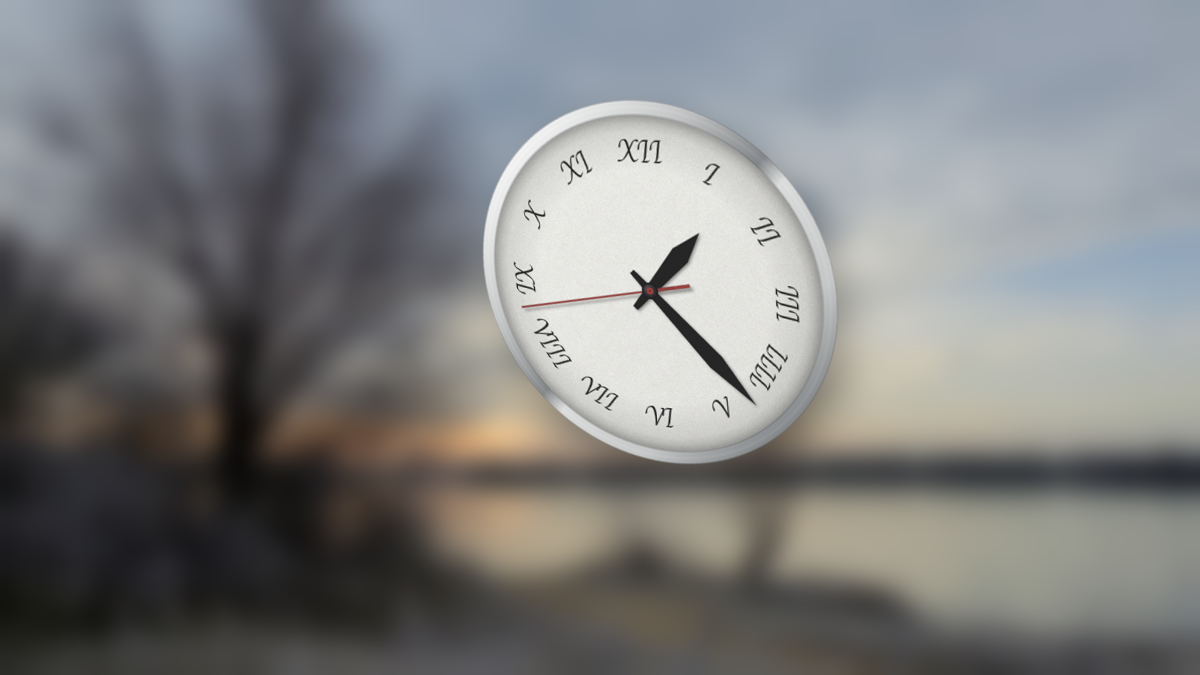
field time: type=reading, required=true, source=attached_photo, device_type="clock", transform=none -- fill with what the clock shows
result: 1:22:43
